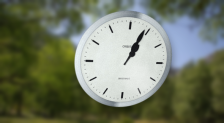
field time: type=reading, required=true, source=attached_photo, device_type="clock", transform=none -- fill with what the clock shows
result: 1:04
